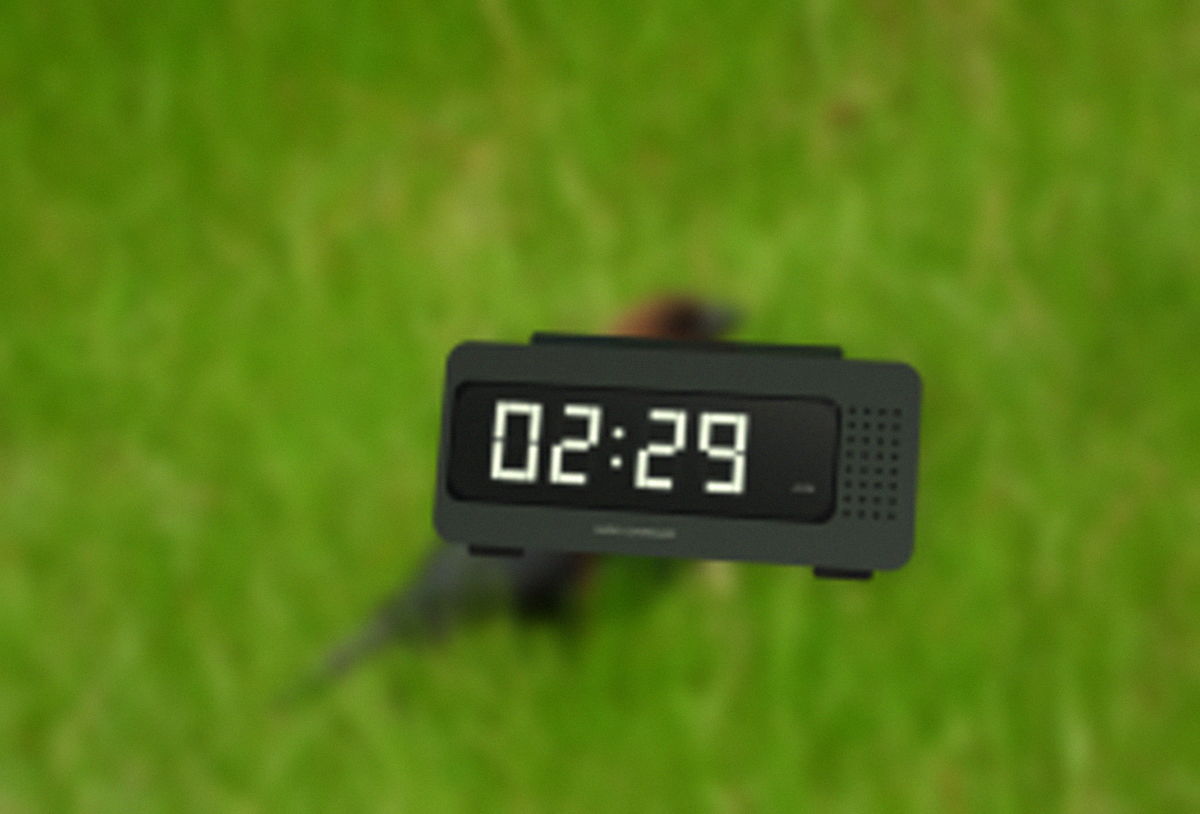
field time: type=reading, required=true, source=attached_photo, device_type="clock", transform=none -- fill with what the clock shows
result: 2:29
